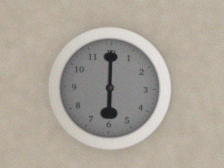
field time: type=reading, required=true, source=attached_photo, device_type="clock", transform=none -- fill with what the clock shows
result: 6:00
